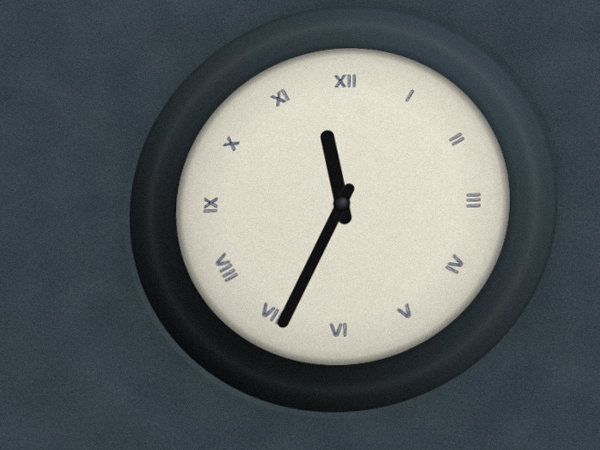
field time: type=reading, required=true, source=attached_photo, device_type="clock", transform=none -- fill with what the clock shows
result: 11:34
